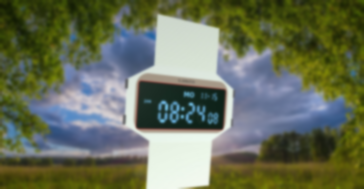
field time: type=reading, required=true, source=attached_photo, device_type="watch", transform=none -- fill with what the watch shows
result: 8:24
